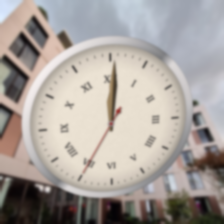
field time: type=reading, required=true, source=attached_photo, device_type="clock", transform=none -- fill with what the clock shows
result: 12:00:35
